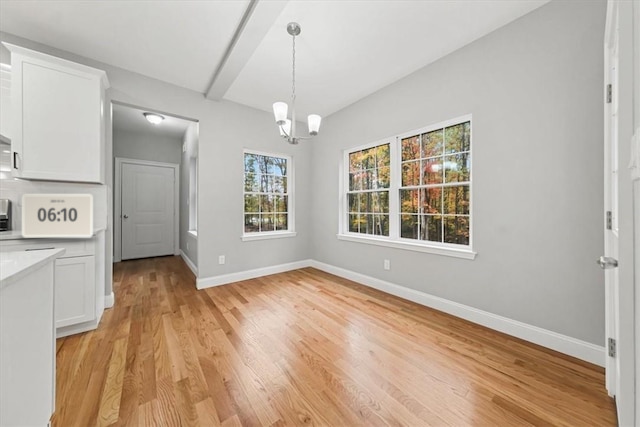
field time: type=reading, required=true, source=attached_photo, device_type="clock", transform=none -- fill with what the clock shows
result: 6:10
